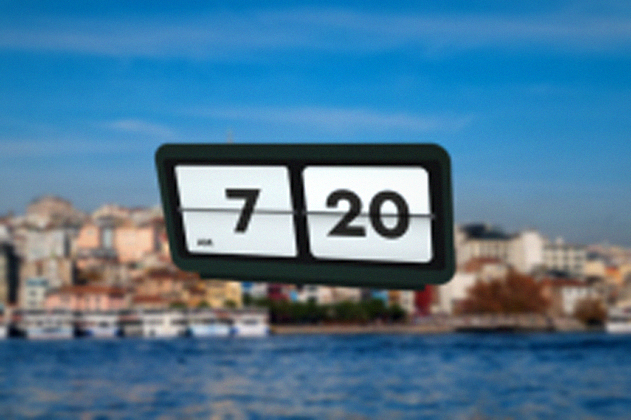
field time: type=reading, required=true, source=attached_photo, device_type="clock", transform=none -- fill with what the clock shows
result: 7:20
